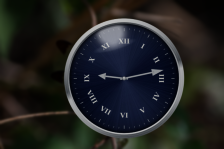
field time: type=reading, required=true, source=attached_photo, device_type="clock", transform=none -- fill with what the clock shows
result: 9:13
